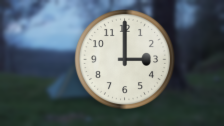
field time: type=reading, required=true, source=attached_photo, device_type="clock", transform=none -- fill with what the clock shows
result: 3:00
